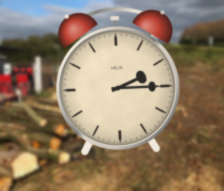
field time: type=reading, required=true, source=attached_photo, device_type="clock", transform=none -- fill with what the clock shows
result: 2:15
